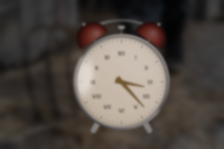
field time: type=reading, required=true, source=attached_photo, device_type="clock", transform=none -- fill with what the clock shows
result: 3:23
